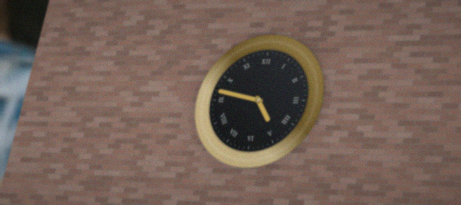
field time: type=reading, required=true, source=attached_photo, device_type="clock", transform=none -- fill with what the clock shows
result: 4:47
